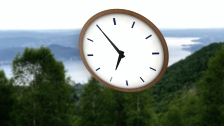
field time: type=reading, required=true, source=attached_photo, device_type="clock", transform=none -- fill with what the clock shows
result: 6:55
